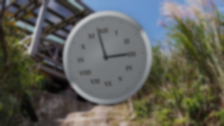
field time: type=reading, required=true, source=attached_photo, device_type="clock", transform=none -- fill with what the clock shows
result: 2:58
